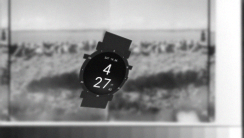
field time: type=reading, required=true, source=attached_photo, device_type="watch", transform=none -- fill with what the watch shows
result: 4:27
